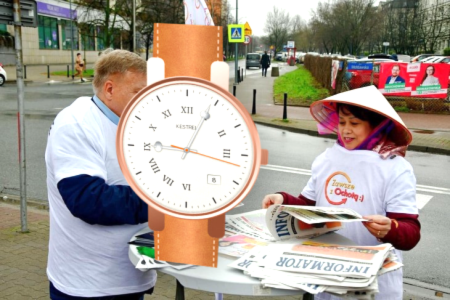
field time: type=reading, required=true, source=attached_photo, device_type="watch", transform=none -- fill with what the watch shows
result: 9:04:17
